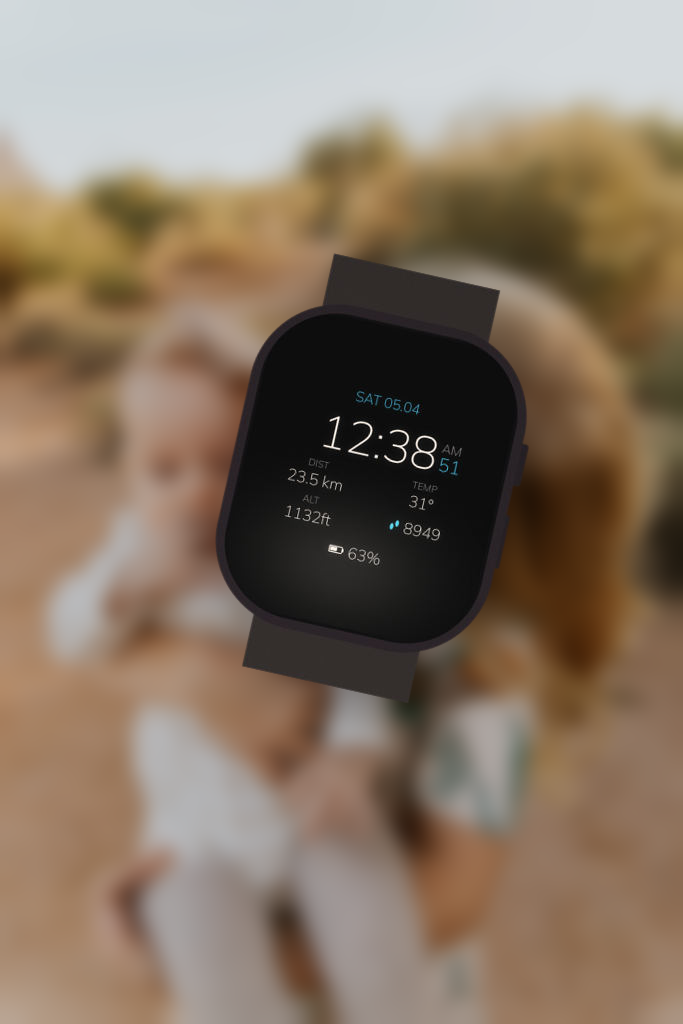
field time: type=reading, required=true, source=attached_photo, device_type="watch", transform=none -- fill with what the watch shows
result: 12:38:51
